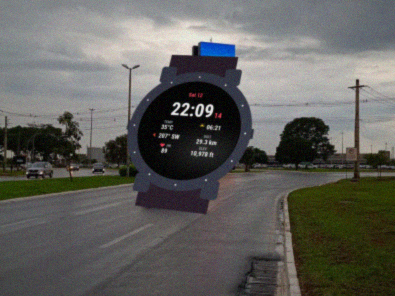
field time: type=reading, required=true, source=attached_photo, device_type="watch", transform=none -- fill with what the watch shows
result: 22:09
